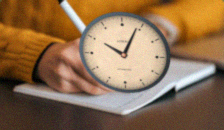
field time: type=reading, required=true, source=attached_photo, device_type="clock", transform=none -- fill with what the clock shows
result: 10:04
